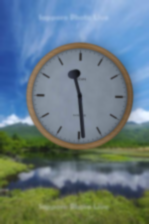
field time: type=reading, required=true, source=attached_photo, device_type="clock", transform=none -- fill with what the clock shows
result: 11:29
